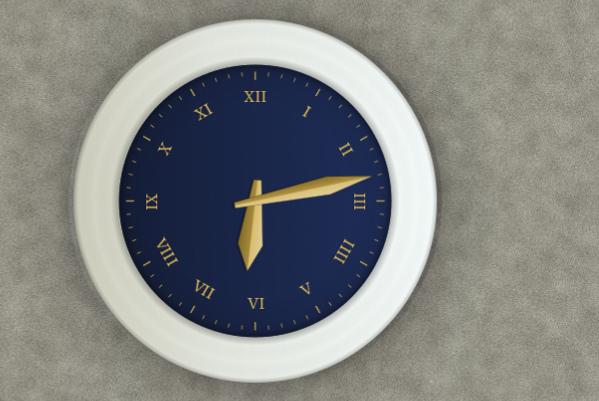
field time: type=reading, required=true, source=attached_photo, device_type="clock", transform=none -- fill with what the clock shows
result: 6:13
